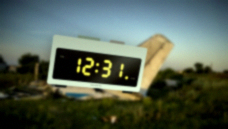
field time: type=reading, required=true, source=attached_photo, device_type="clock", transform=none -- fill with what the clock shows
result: 12:31
